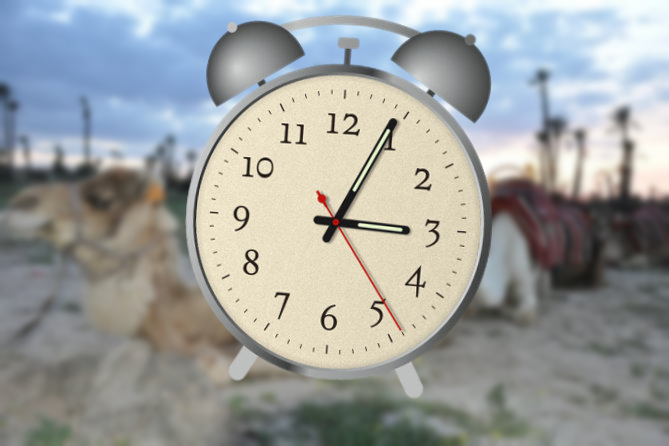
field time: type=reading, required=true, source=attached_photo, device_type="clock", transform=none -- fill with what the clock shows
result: 3:04:24
